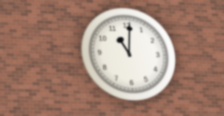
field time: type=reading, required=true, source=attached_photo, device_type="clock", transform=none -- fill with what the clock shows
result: 11:01
